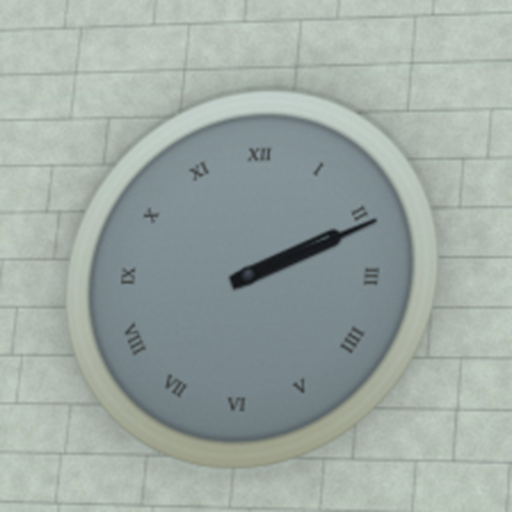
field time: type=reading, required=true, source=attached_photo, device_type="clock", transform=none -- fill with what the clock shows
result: 2:11
